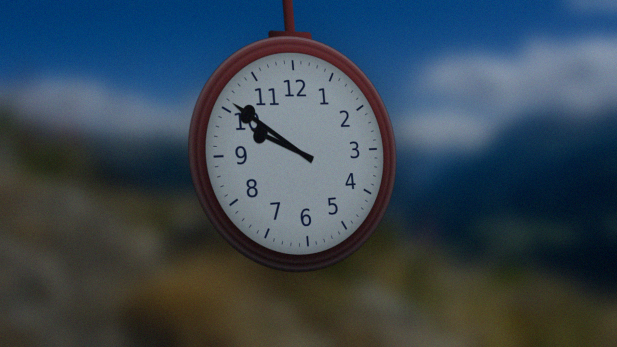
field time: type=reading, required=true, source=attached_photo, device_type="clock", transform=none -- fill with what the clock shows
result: 9:51
